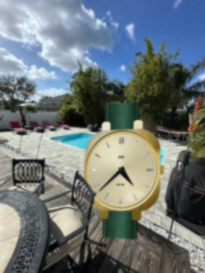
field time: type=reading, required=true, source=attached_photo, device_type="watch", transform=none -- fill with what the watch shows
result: 4:38
